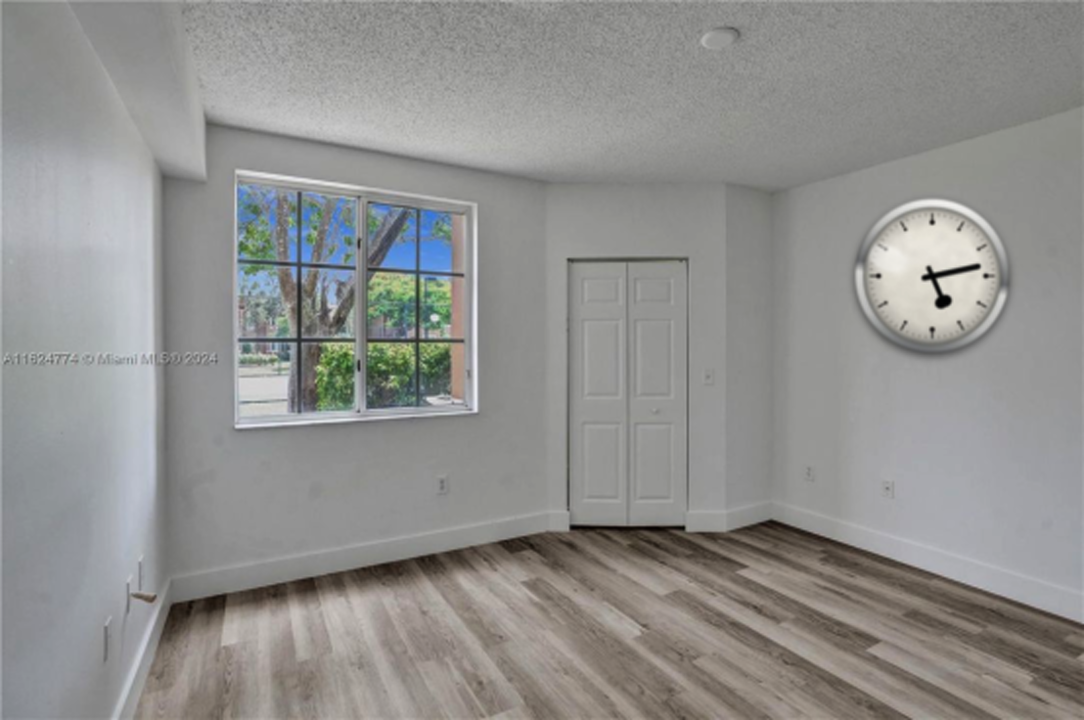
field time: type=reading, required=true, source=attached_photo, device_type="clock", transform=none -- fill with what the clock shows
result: 5:13
